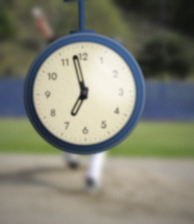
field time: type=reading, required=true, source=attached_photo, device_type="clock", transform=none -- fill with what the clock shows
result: 6:58
